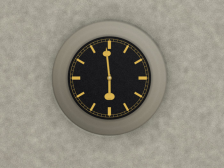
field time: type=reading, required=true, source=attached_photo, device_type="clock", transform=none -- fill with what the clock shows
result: 5:59
